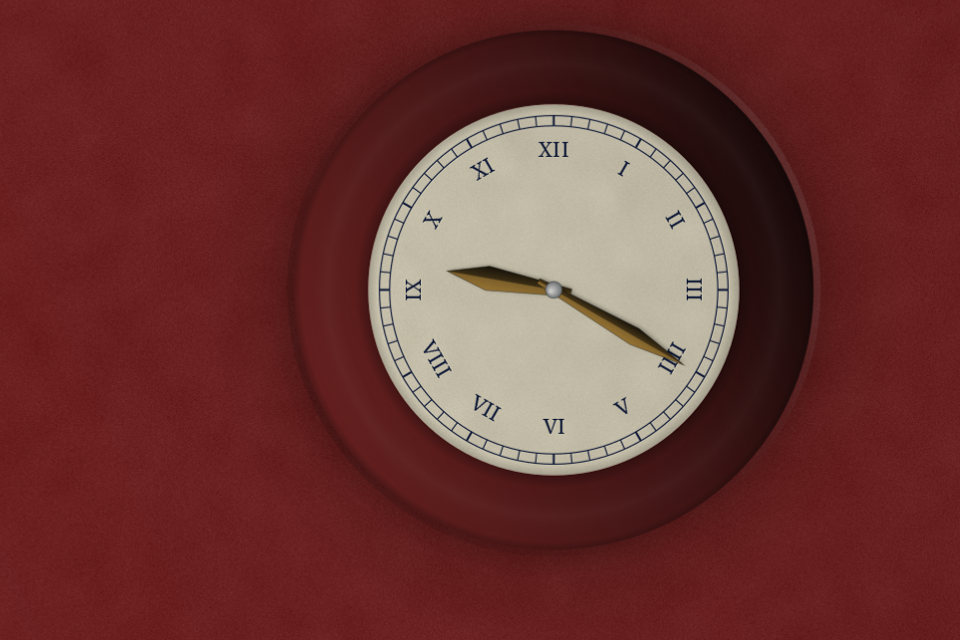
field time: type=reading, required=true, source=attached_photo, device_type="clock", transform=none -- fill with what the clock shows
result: 9:20
